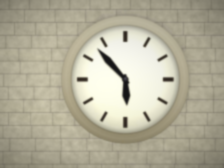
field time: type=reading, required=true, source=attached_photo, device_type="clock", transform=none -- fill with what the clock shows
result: 5:53
